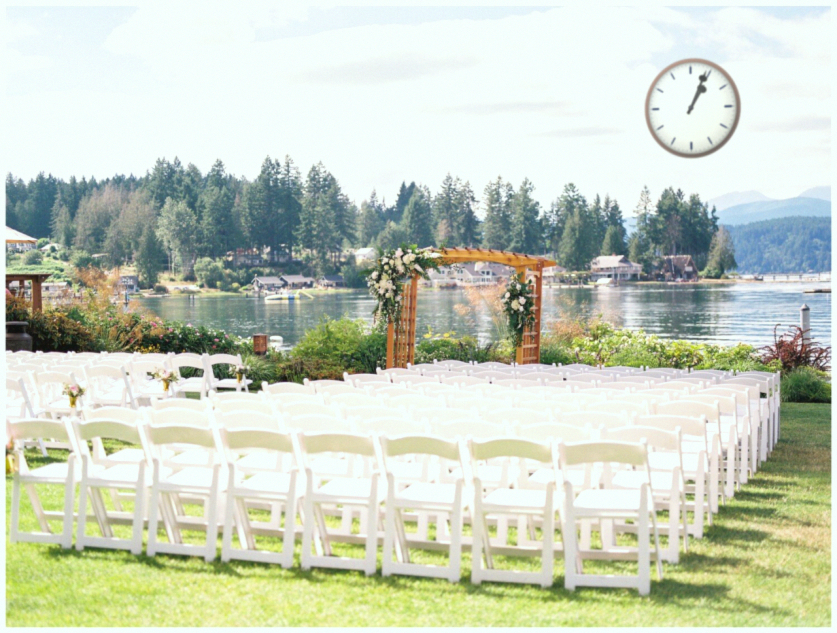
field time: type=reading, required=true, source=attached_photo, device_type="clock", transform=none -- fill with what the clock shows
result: 1:04
